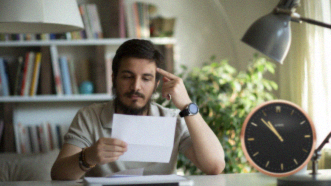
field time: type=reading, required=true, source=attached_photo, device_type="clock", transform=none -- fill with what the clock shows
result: 10:53
